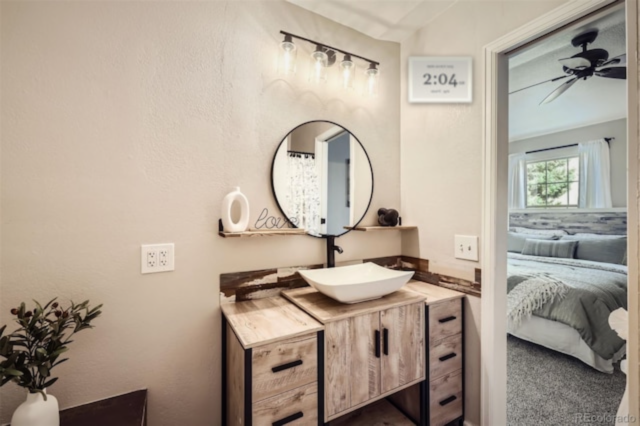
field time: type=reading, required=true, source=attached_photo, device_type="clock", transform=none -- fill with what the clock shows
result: 2:04
